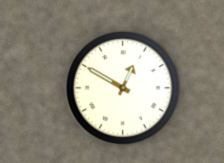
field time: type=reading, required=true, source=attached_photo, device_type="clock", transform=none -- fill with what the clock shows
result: 12:50
